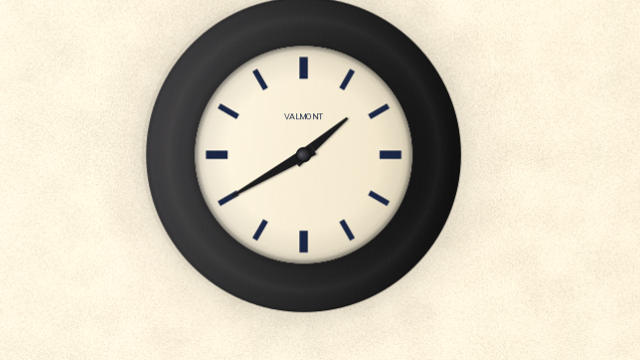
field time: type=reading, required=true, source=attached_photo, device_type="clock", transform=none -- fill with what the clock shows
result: 1:40
